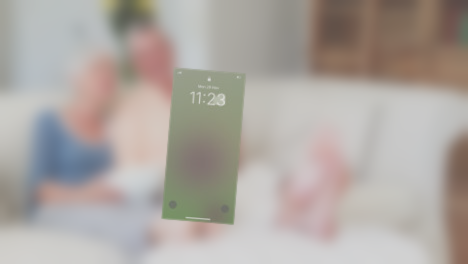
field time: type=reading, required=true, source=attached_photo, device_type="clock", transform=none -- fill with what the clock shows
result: 11:23
